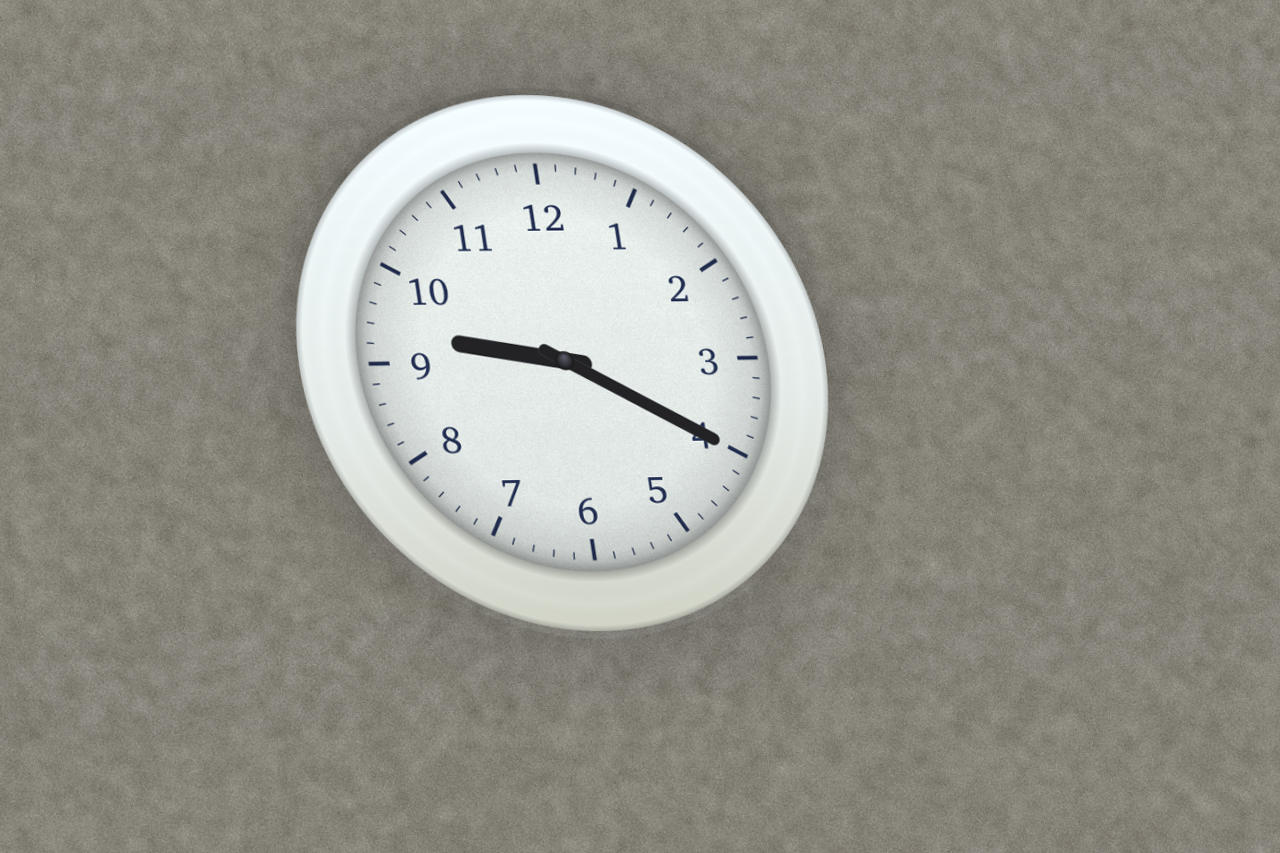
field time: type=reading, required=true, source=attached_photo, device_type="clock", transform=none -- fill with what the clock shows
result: 9:20
